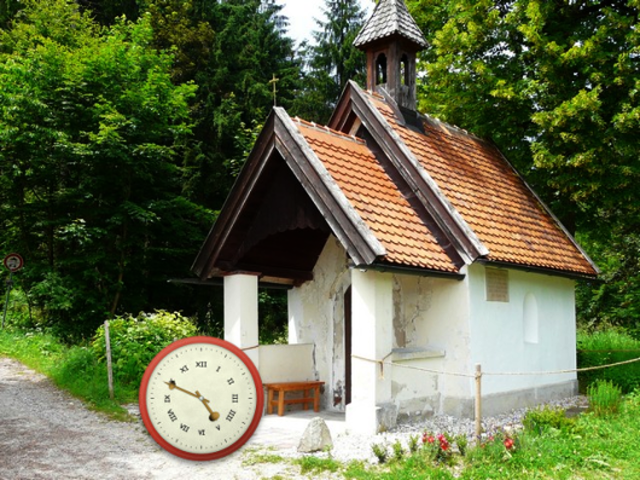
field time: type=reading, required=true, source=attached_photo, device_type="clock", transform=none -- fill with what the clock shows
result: 4:49
